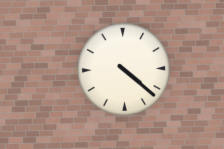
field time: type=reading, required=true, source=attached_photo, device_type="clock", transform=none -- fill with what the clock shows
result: 4:22
